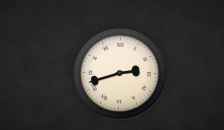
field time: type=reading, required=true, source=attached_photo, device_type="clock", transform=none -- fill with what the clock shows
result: 2:42
